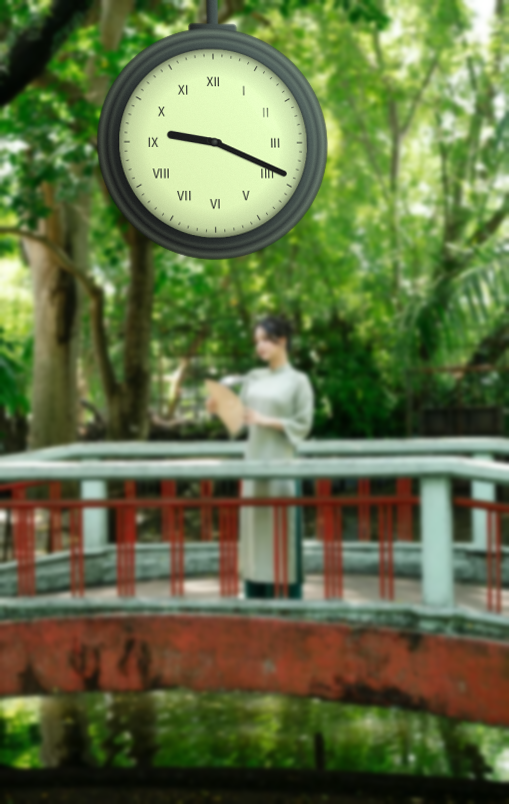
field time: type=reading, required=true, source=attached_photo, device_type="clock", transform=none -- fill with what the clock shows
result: 9:19
